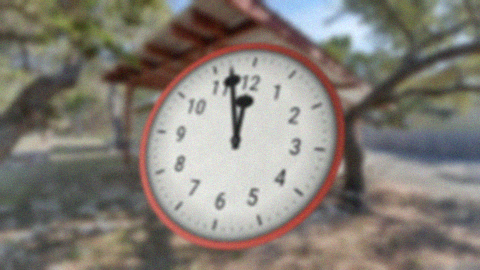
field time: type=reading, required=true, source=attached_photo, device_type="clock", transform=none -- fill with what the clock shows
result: 11:57
